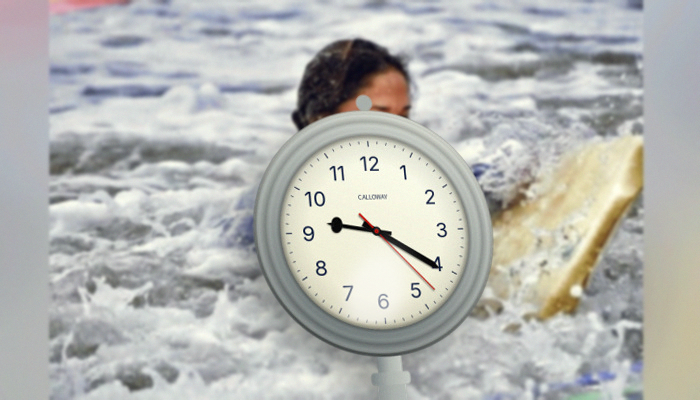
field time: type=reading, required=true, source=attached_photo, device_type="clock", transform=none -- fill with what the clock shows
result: 9:20:23
